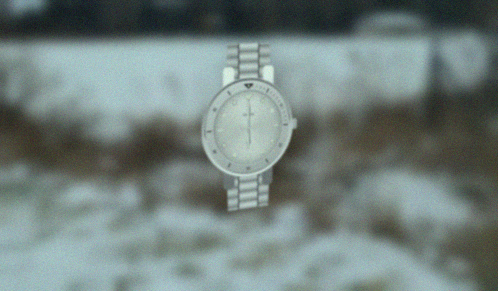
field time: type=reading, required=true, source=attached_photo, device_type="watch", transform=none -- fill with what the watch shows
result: 6:00
